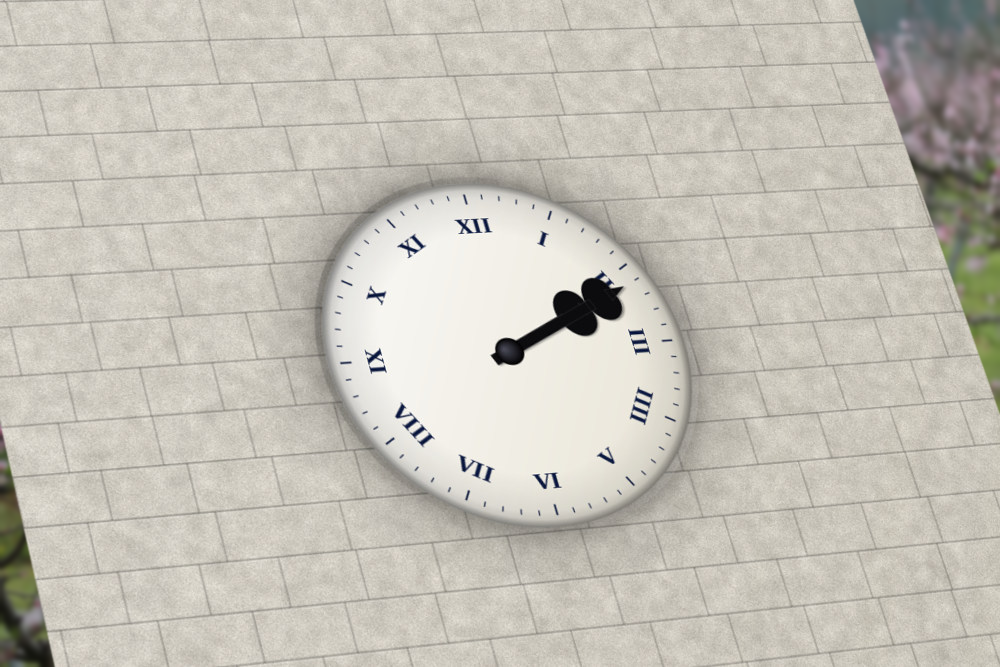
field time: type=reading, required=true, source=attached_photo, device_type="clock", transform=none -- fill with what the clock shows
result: 2:11
